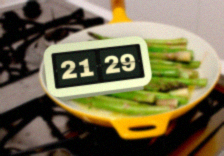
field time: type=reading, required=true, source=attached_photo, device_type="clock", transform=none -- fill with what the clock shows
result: 21:29
